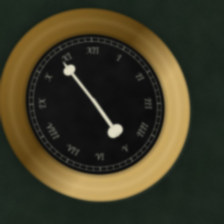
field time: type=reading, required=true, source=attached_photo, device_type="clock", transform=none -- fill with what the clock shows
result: 4:54
